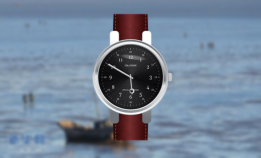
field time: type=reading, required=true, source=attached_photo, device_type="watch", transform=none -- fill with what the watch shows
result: 5:50
